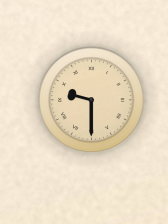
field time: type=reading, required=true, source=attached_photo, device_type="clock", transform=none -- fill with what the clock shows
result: 9:30
